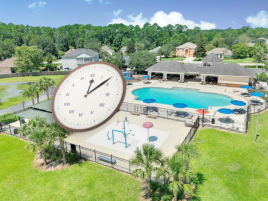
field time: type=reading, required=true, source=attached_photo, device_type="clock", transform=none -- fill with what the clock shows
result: 12:08
